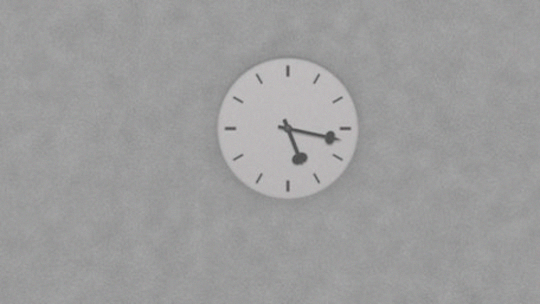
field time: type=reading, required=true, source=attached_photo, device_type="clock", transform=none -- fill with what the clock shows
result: 5:17
